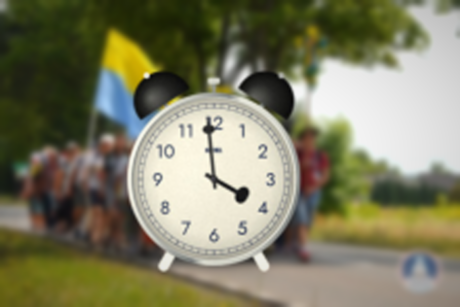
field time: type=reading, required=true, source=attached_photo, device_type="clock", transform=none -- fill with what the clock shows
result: 3:59
